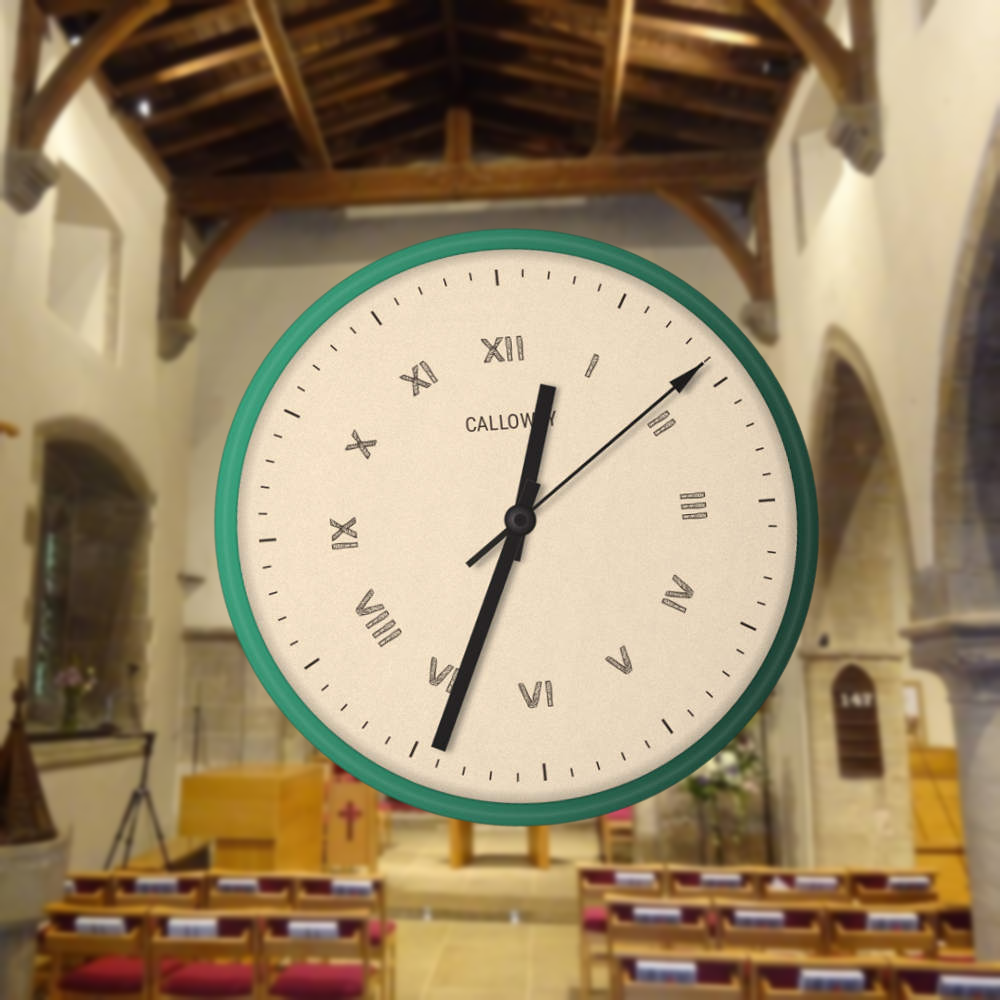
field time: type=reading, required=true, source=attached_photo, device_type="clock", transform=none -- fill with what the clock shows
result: 12:34:09
